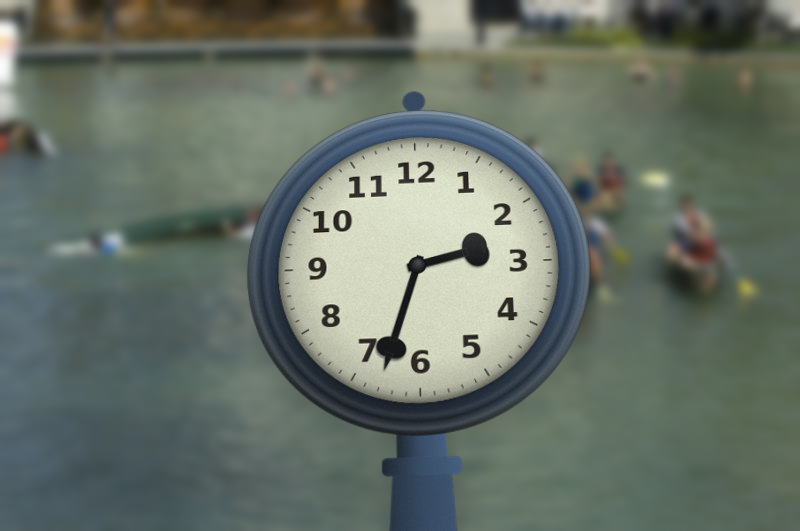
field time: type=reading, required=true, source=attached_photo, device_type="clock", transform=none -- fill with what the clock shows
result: 2:33
